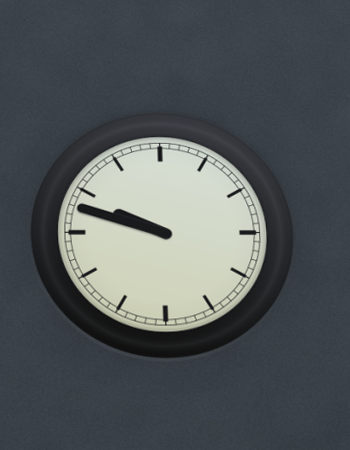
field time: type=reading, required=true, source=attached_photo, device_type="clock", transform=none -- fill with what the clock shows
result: 9:48
